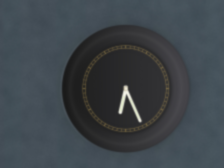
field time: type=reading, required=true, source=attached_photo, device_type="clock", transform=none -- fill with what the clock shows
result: 6:26
